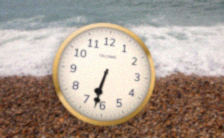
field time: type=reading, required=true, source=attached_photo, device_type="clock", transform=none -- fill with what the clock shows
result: 6:32
